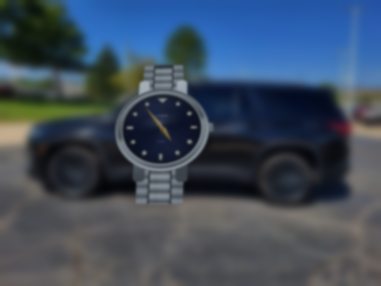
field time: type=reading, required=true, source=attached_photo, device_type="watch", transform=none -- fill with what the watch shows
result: 4:54
